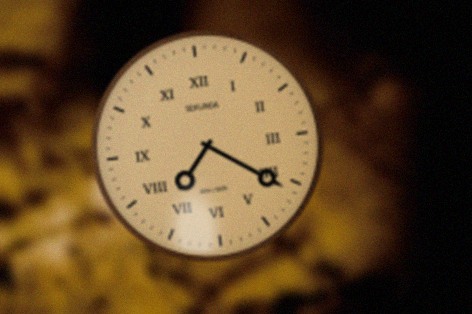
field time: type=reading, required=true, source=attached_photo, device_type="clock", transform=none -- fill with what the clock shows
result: 7:21
